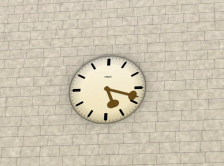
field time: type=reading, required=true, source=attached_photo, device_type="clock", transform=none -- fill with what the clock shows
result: 5:18
